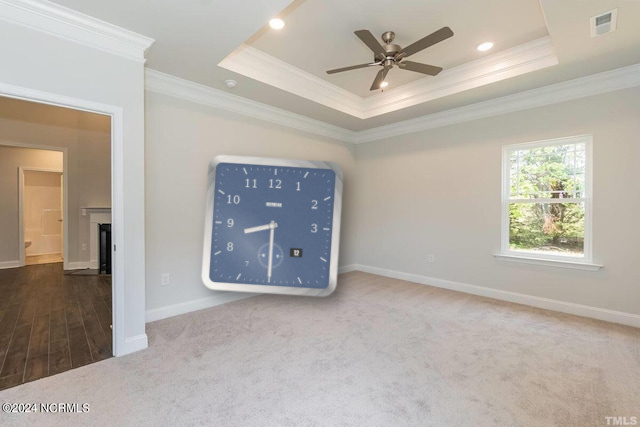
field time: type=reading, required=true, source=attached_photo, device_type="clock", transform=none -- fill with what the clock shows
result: 8:30
